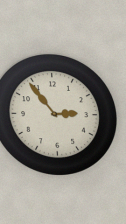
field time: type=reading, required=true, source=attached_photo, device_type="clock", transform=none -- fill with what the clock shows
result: 2:54
